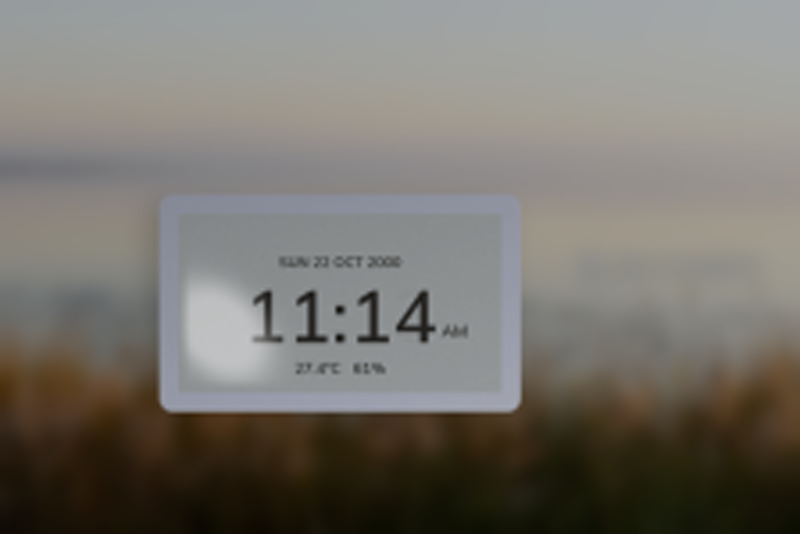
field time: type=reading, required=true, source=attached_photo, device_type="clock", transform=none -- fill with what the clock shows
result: 11:14
